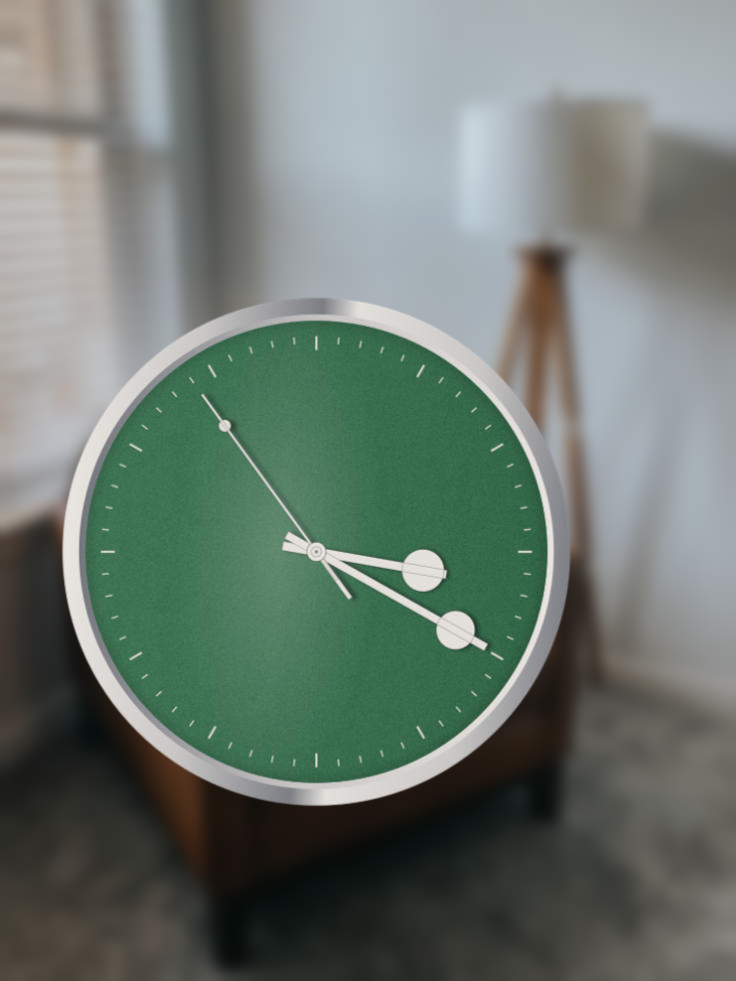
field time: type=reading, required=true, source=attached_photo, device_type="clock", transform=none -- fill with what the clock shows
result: 3:19:54
